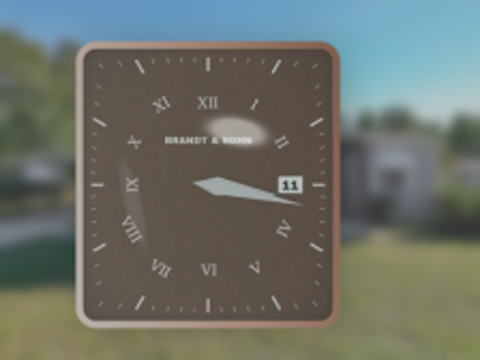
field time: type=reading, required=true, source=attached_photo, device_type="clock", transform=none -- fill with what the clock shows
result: 3:17
